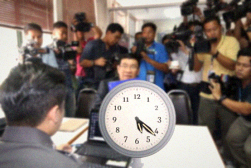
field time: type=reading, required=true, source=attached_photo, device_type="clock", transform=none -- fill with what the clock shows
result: 5:22
